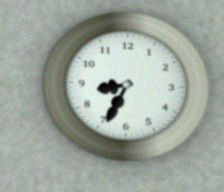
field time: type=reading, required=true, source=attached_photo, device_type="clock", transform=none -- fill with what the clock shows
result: 8:34
